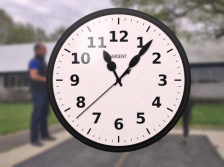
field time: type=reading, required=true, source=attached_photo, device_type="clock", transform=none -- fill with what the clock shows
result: 11:06:38
